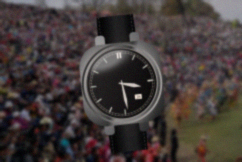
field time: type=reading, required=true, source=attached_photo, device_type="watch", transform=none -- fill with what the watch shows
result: 3:29
